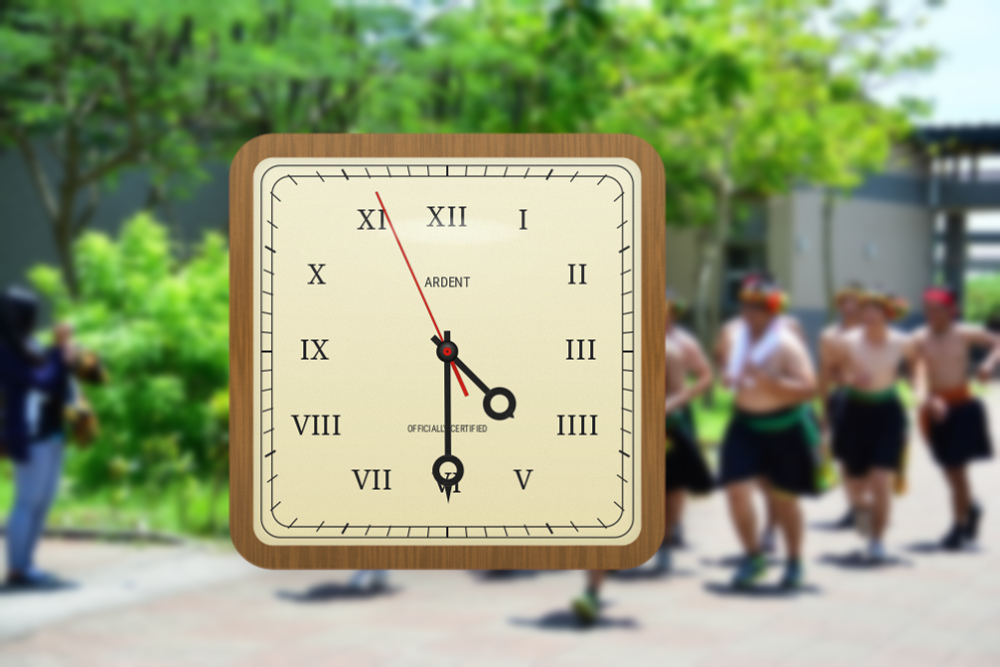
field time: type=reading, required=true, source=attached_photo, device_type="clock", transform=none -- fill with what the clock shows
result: 4:29:56
